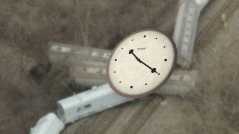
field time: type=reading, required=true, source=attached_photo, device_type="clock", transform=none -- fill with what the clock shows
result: 10:20
